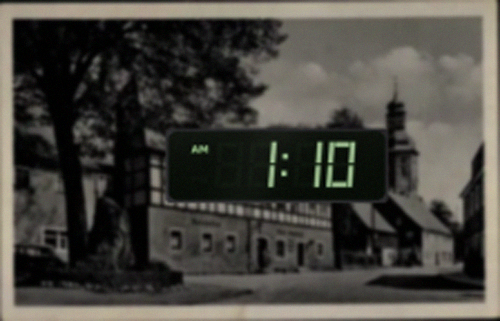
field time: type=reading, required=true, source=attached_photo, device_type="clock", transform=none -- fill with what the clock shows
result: 1:10
